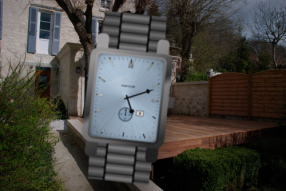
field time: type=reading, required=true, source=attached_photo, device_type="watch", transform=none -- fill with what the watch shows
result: 5:11
